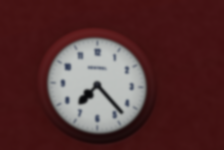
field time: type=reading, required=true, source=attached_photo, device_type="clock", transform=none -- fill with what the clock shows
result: 7:23
